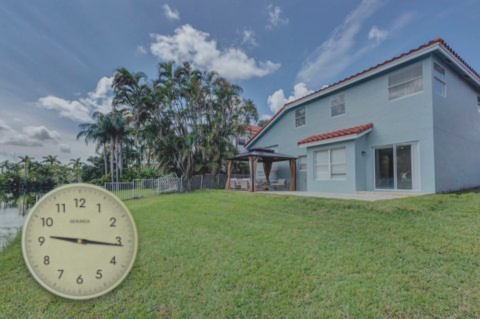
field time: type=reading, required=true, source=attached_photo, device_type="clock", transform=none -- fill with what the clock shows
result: 9:16
